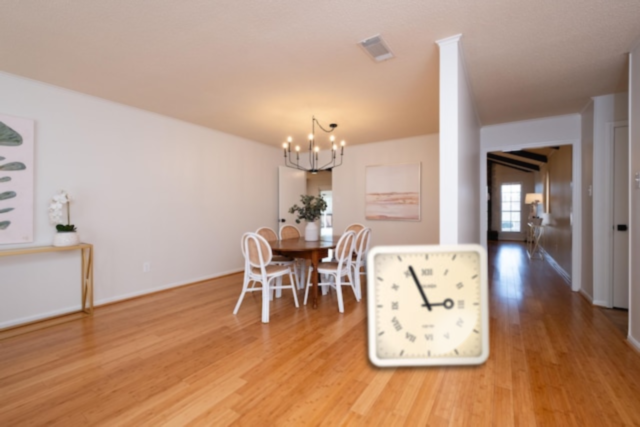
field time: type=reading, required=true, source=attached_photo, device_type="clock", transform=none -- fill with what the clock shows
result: 2:56
